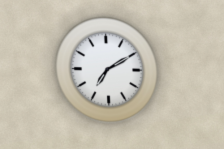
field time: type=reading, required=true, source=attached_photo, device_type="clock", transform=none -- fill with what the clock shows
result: 7:10
